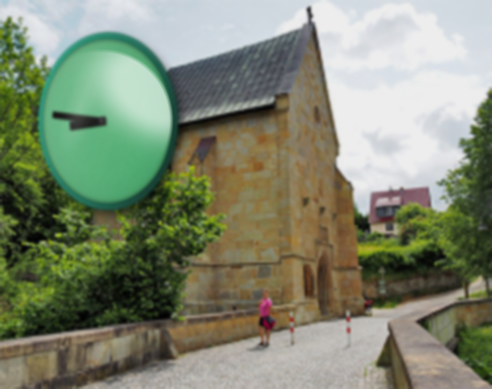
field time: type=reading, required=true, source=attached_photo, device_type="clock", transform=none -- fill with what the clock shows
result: 8:46
